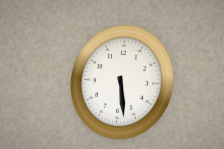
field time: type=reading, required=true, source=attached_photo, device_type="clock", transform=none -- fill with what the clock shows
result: 5:28
